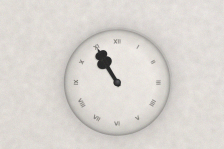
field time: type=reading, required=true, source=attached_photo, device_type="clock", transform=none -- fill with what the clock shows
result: 10:55
